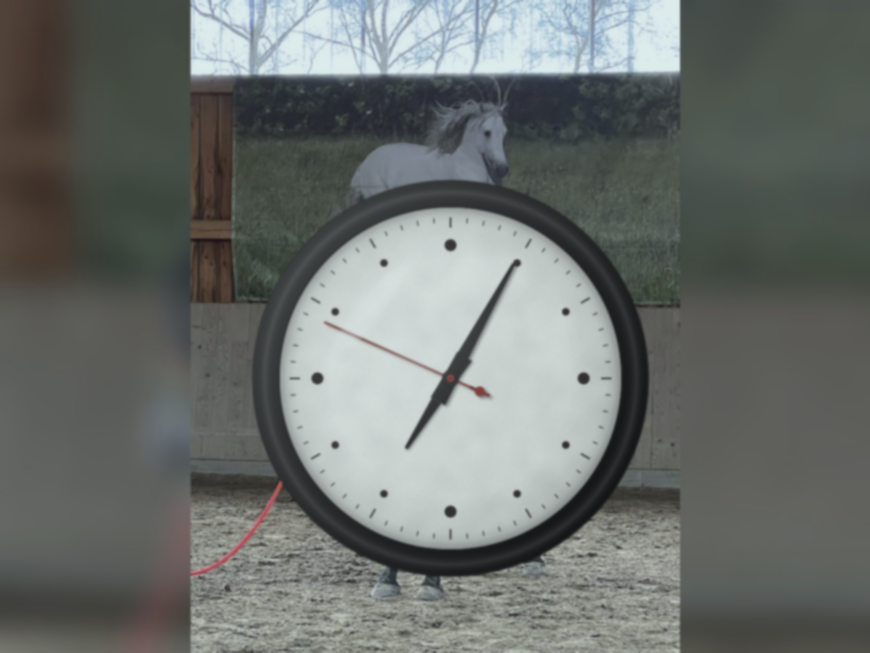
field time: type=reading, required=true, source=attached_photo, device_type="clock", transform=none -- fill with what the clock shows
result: 7:04:49
